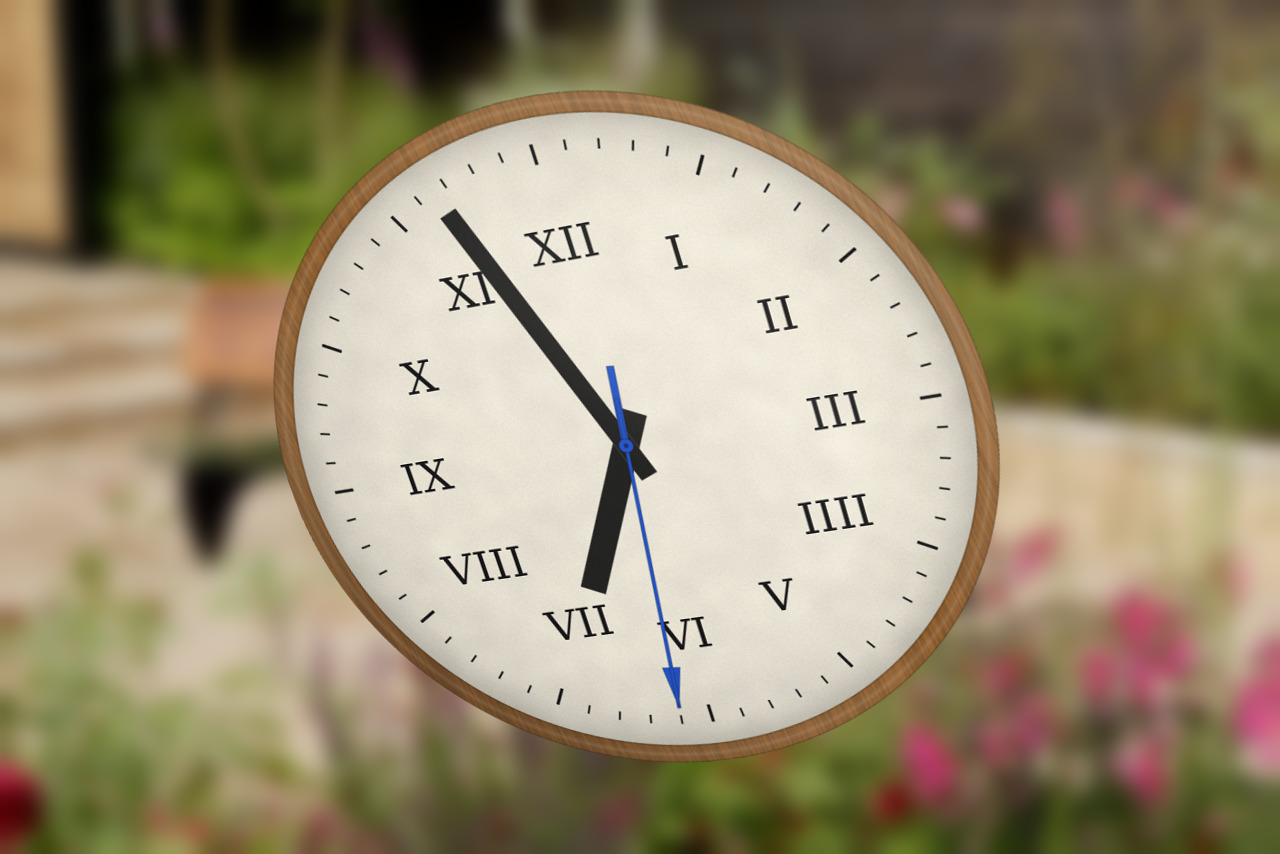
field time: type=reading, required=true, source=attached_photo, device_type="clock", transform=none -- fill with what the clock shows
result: 6:56:31
